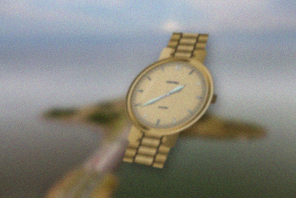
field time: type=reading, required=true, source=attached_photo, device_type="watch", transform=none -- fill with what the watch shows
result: 1:39
